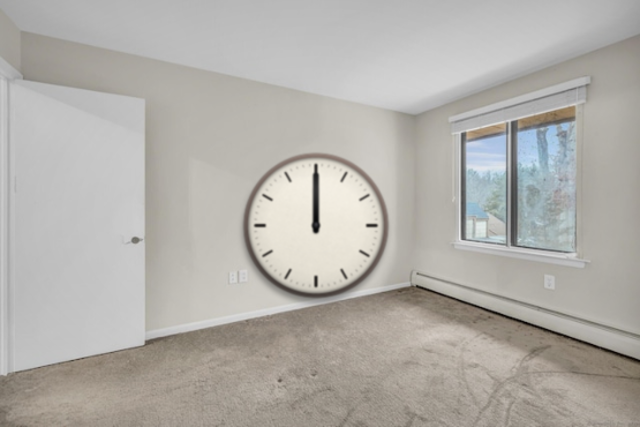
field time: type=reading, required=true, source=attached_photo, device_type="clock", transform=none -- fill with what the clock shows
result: 12:00
